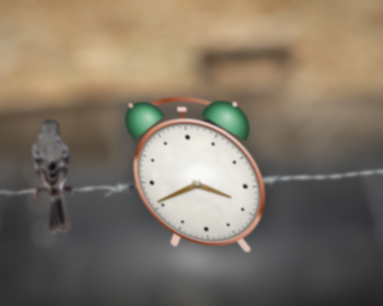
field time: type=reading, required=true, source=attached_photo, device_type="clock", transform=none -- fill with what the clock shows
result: 3:41
